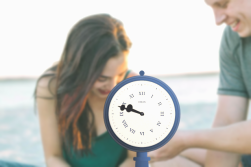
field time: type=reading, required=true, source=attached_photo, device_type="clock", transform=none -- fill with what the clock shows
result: 9:48
